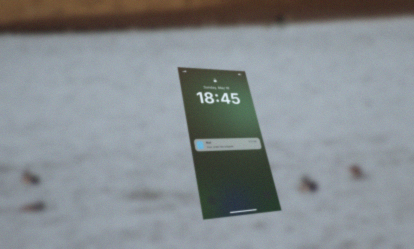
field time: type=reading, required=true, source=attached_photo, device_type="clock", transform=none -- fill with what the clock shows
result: 18:45
